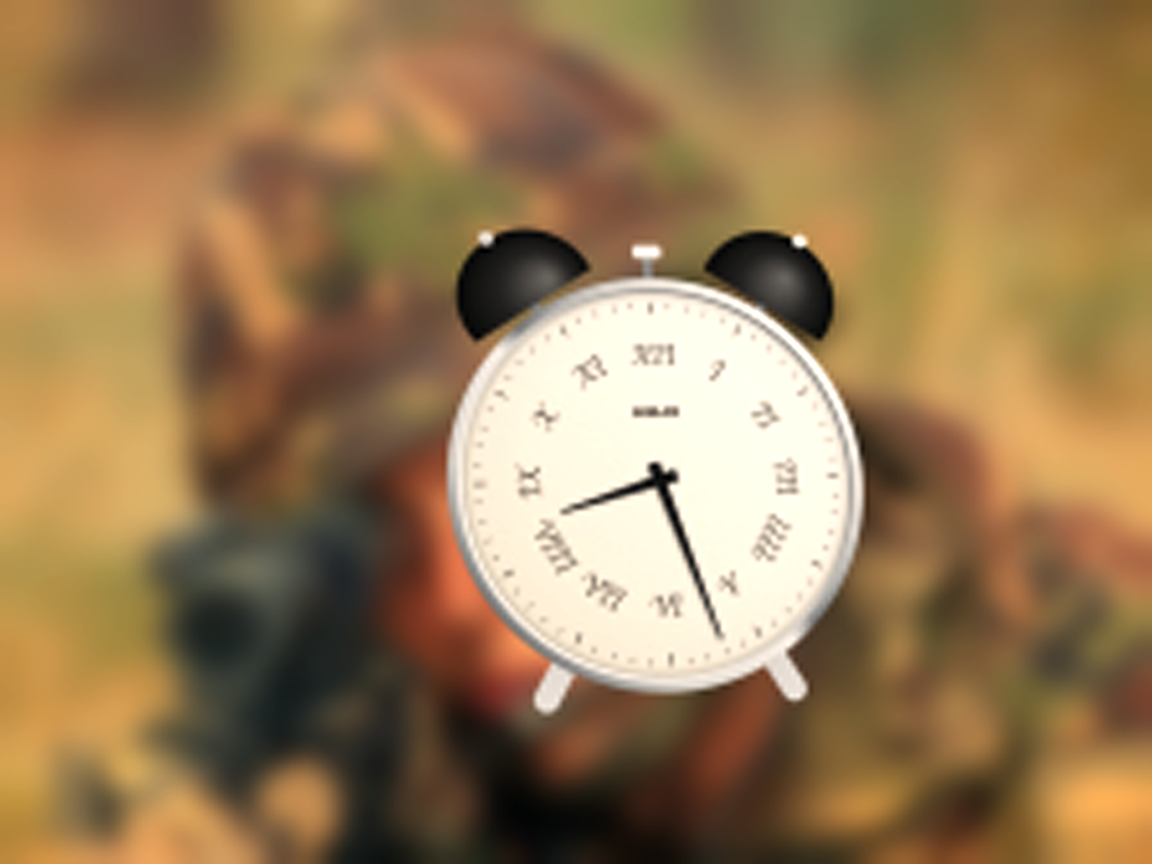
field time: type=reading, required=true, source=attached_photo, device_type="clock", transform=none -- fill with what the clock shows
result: 8:27
